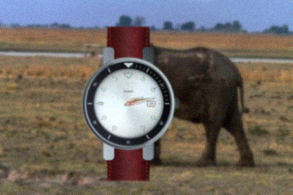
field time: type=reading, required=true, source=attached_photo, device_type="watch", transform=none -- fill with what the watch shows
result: 2:13
